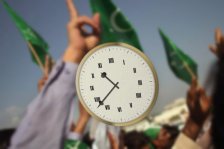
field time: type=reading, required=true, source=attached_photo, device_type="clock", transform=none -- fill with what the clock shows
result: 10:38
